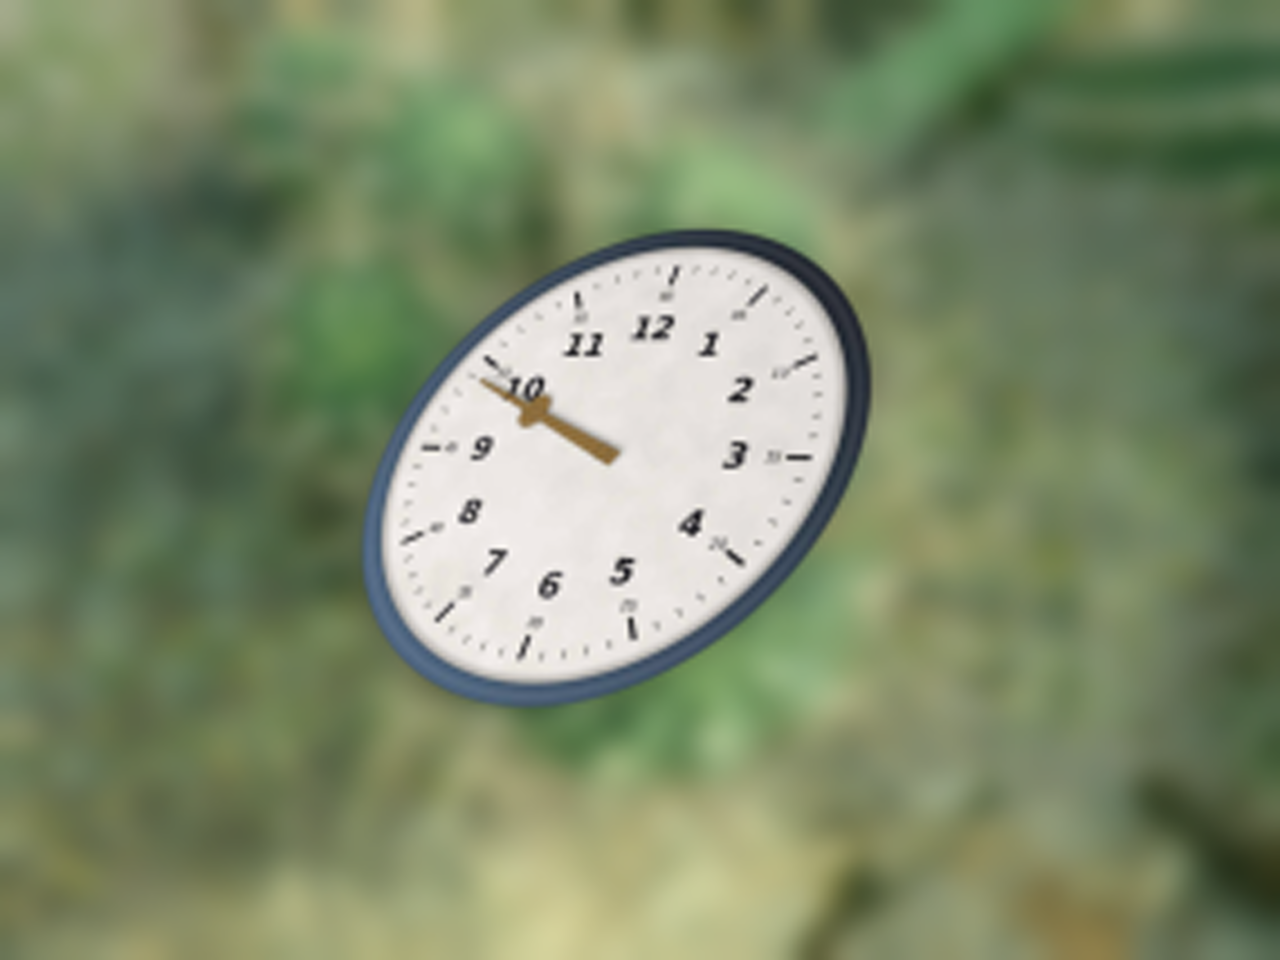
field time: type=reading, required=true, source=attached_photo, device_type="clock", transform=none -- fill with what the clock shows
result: 9:49
